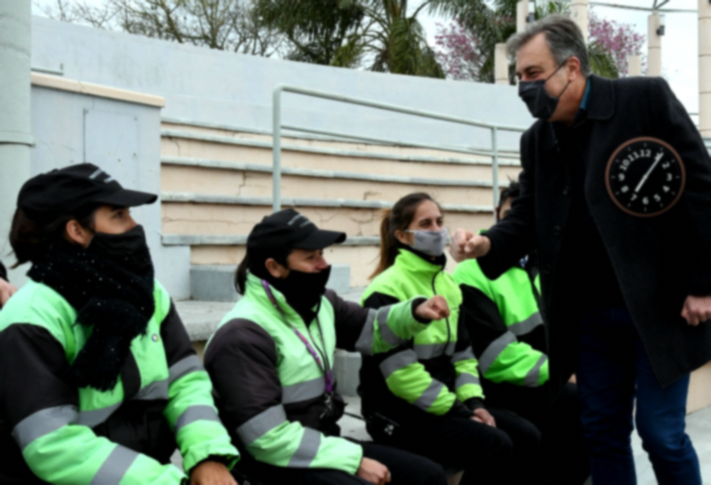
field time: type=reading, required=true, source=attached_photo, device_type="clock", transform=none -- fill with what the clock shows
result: 7:06
